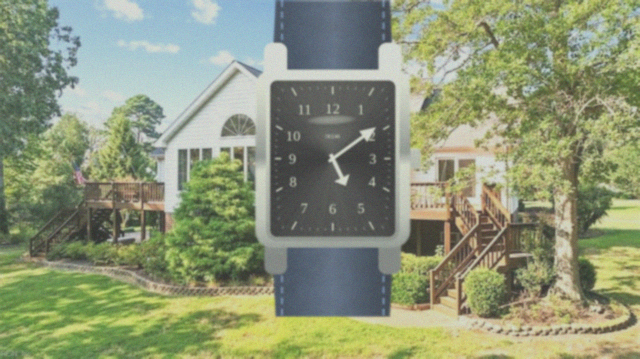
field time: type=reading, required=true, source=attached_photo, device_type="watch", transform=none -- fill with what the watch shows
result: 5:09
